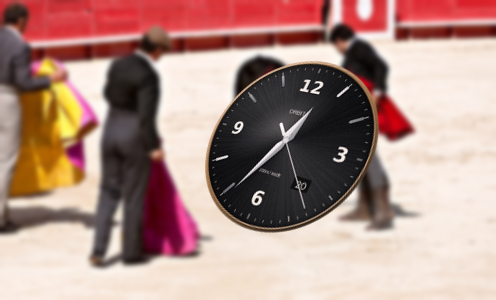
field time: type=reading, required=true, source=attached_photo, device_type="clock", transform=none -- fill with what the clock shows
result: 12:34:23
